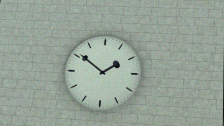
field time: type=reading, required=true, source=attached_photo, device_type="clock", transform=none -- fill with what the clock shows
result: 1:51
